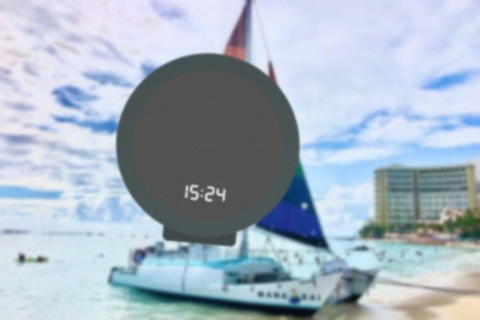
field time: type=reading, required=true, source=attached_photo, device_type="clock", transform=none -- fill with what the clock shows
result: 15:24
